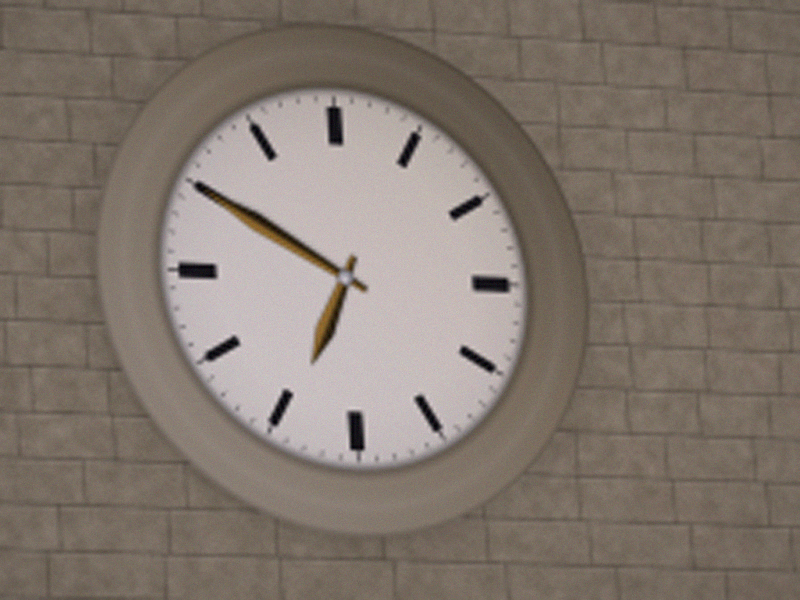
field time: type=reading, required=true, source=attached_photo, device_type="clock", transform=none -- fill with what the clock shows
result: 6:50
